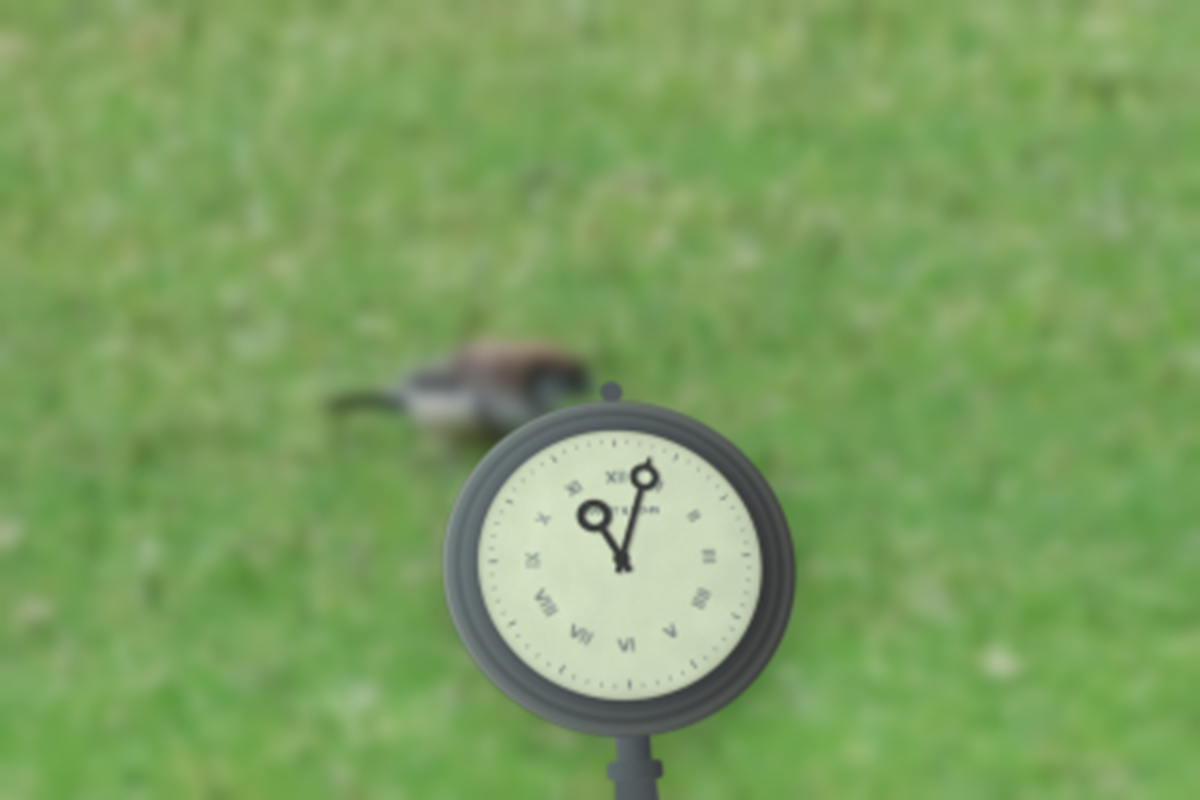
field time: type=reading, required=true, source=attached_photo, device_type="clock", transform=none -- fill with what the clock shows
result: 11:03
